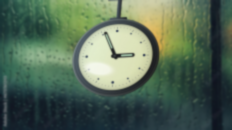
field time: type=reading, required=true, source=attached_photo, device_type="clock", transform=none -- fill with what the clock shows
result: 2:56
